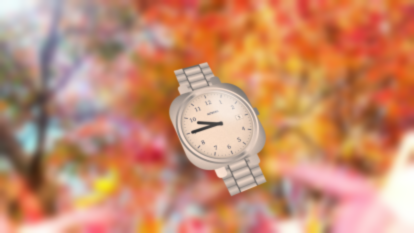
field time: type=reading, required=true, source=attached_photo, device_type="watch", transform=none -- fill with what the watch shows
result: 9:45
